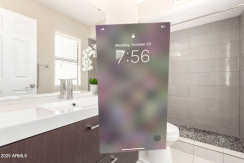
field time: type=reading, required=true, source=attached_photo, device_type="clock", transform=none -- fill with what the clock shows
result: 7:56
